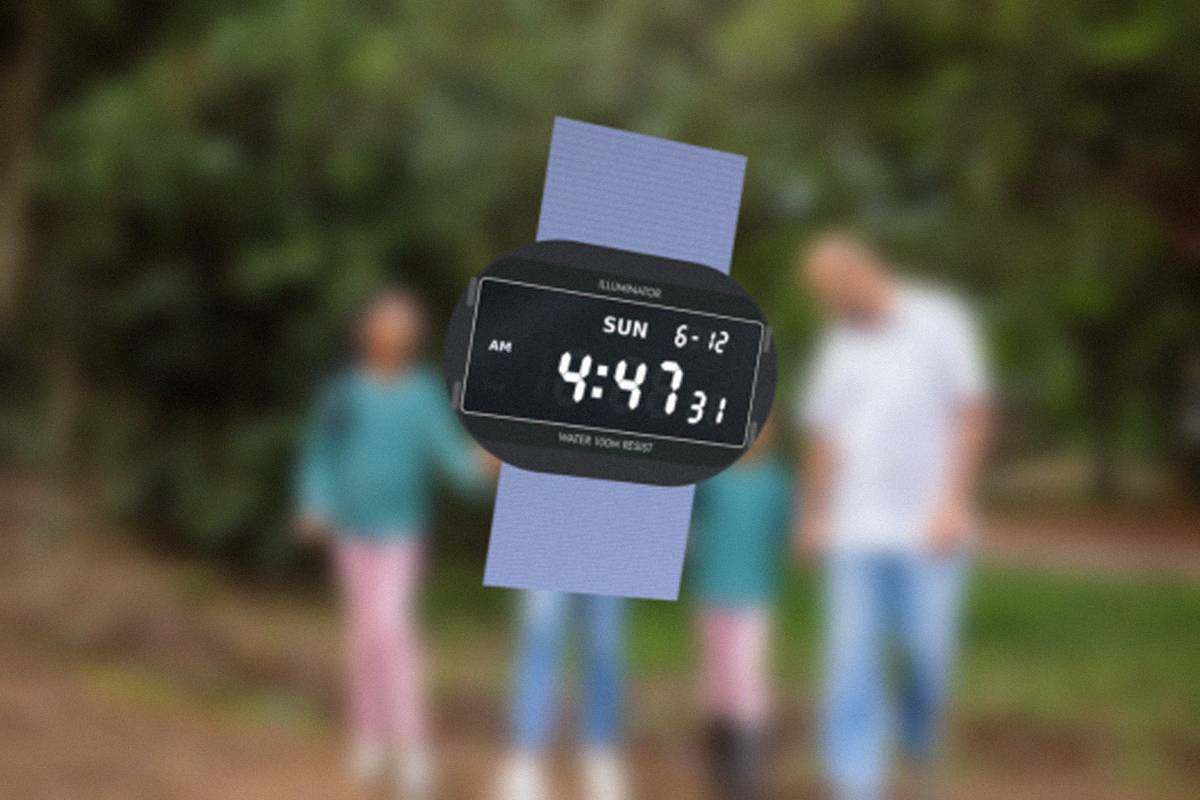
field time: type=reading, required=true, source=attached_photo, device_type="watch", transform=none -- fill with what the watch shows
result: 4:47:31
